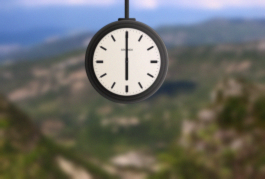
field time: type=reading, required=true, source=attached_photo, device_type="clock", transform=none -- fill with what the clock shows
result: 6:00
